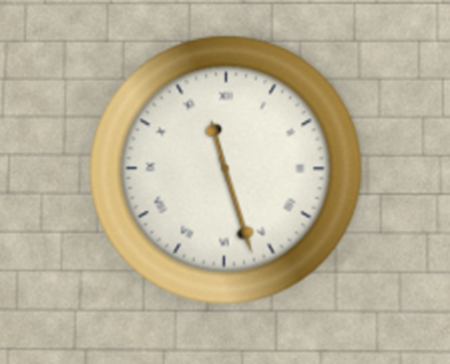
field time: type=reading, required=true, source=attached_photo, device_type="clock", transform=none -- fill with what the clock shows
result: 11:27
